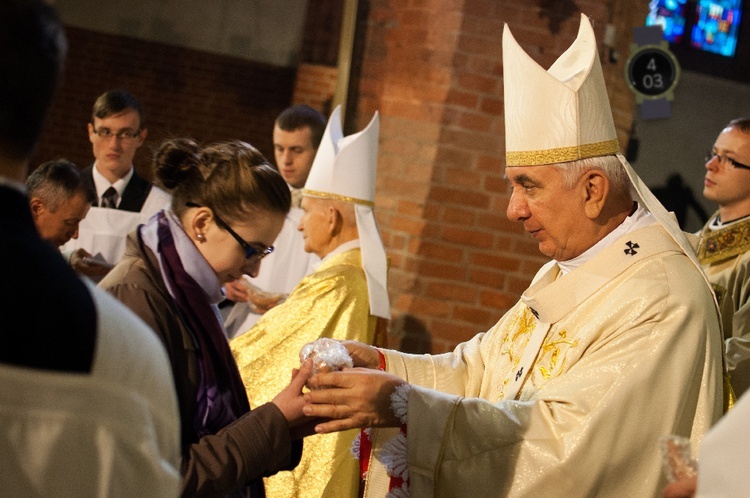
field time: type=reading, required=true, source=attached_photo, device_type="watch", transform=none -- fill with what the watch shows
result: 4:03
